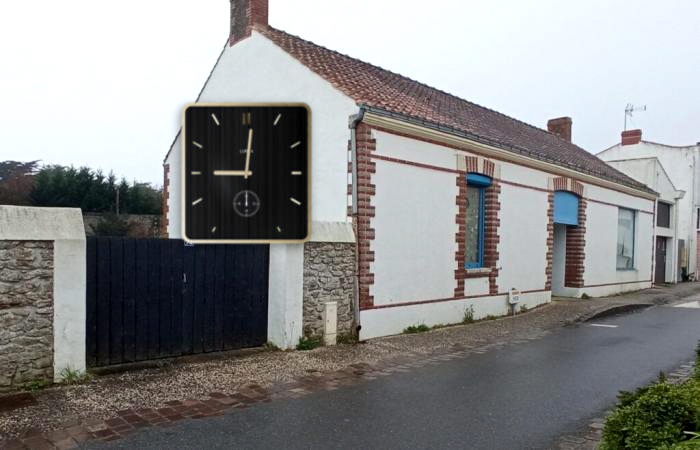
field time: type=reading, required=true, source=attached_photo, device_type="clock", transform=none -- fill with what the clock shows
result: 9:01
